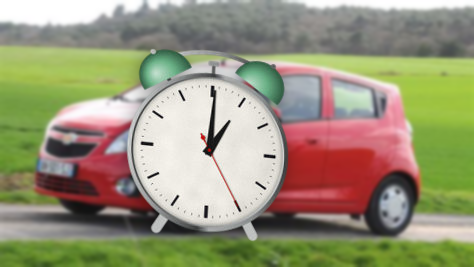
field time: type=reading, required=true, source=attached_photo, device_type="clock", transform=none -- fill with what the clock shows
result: 1:00:25
